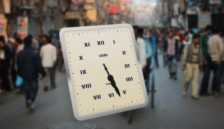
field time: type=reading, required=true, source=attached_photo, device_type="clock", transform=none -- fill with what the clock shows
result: 5:27
